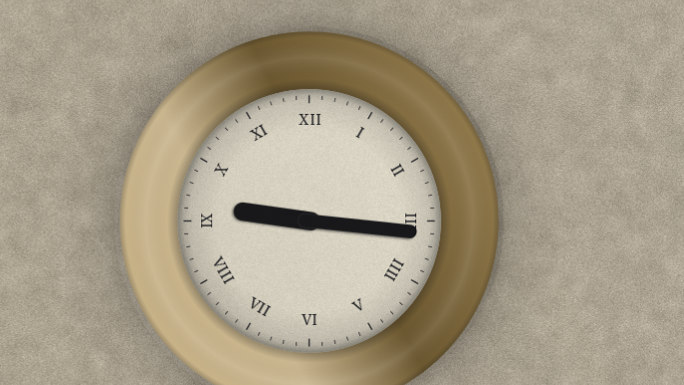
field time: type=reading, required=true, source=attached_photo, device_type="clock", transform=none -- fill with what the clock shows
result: 9:16
